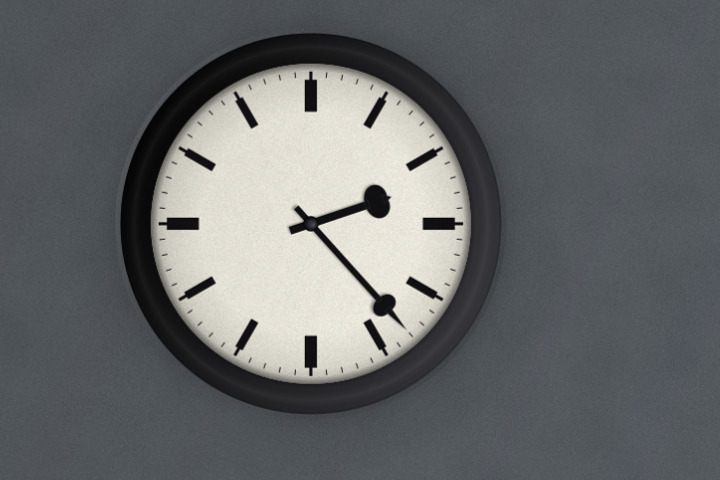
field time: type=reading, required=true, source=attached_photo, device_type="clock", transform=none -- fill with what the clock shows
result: 2:23
